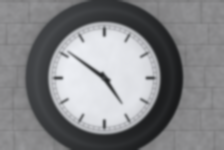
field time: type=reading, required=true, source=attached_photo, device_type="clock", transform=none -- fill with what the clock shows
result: 4:51
